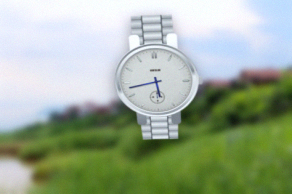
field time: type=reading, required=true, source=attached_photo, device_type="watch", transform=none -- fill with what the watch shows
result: 5:43
